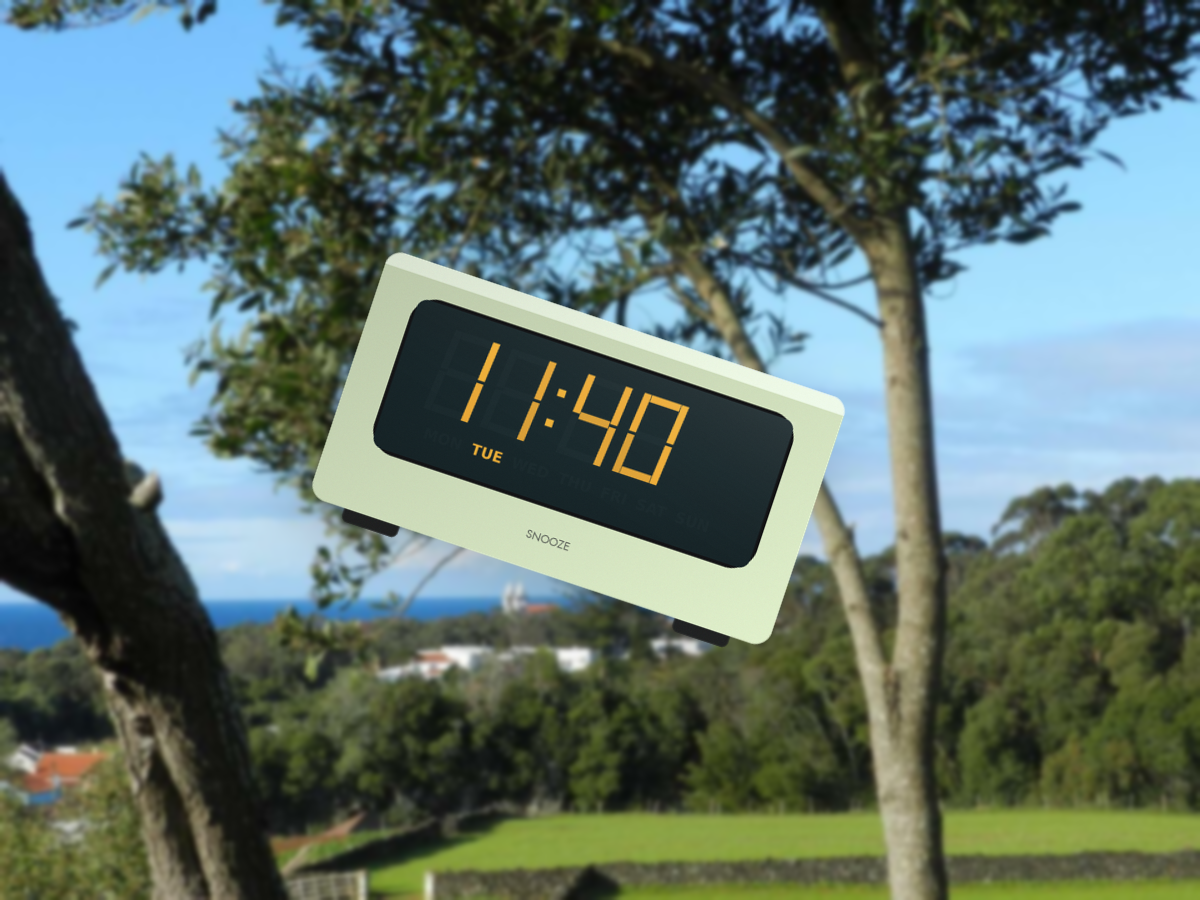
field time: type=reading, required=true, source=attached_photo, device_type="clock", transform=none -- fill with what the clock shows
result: 11:40
